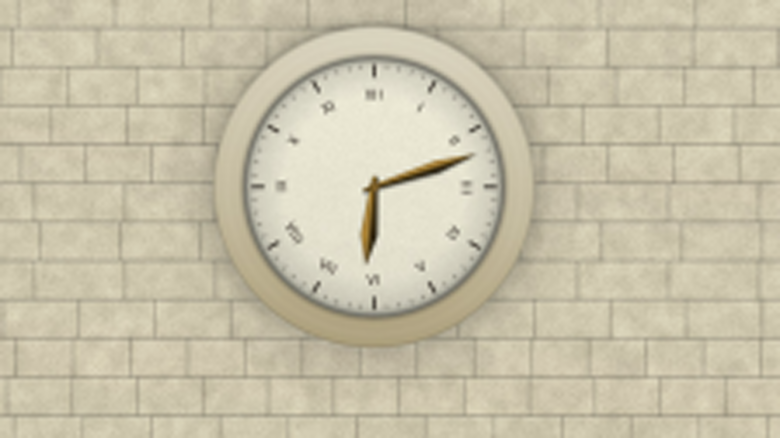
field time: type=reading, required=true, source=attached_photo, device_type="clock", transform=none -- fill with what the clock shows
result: 6:12
